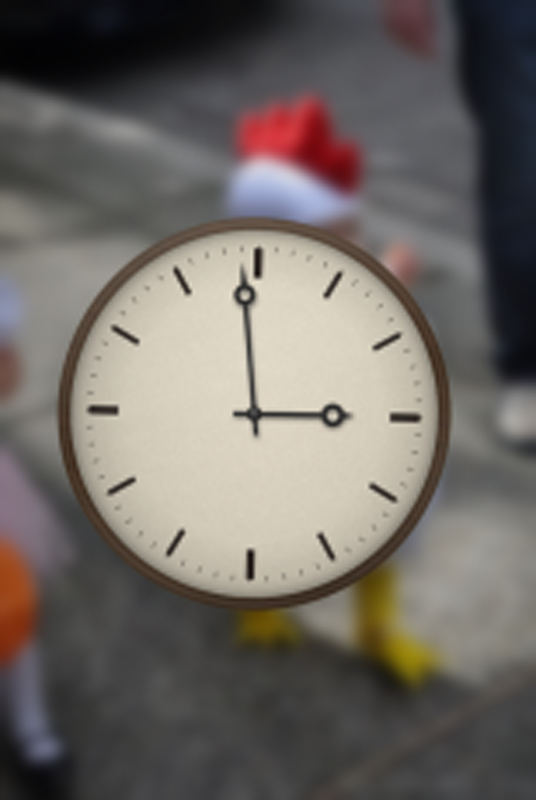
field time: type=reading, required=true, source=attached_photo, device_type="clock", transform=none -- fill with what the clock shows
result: 2:59
